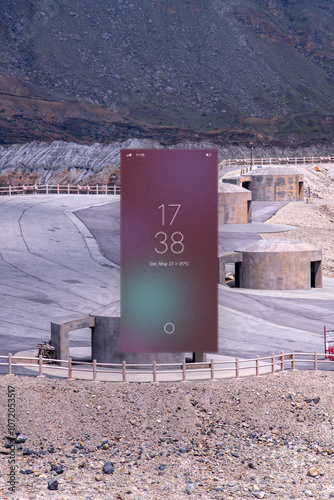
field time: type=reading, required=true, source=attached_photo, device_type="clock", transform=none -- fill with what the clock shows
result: 17:38
